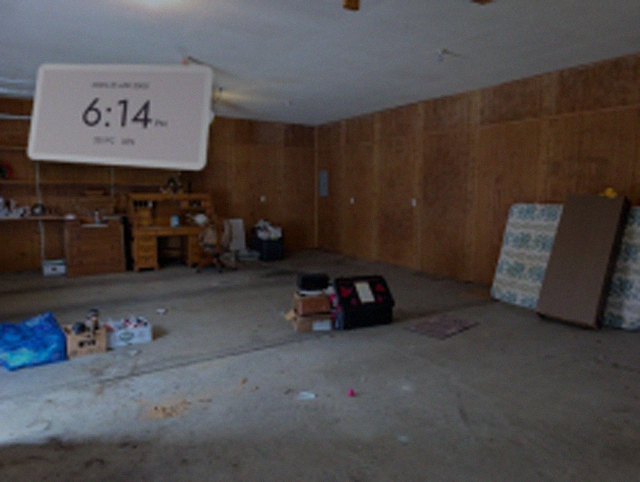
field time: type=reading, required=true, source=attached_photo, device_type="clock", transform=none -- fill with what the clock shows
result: 6:14
